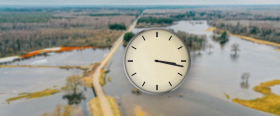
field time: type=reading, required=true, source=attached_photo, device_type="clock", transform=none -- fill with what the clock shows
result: 3:17
